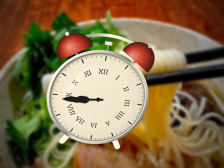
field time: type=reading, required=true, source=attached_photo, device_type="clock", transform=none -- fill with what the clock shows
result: 8:44
